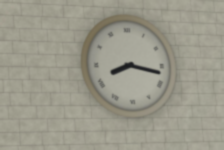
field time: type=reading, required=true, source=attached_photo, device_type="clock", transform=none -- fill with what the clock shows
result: 8:17
